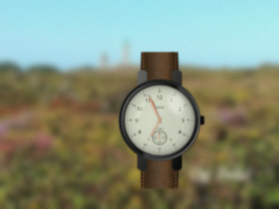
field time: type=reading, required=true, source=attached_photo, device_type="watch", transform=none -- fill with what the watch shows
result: 6:56
